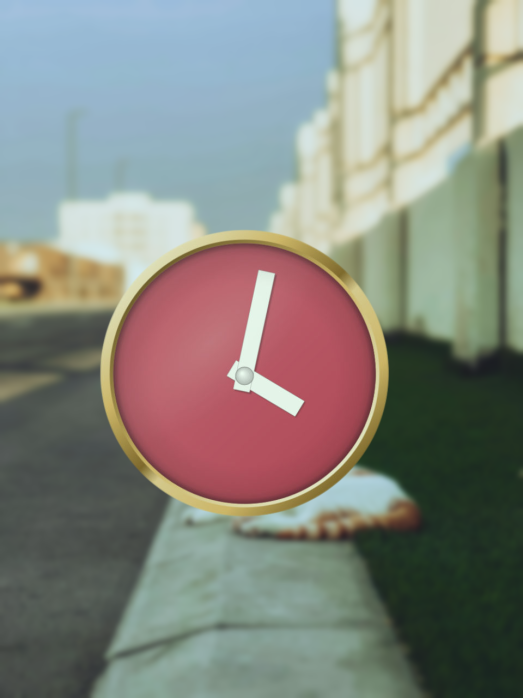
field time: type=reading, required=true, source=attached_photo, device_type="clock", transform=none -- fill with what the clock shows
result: 4:02
